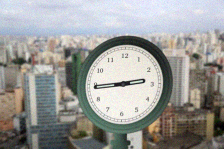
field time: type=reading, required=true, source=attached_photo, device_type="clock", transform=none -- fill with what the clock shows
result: 2:44
